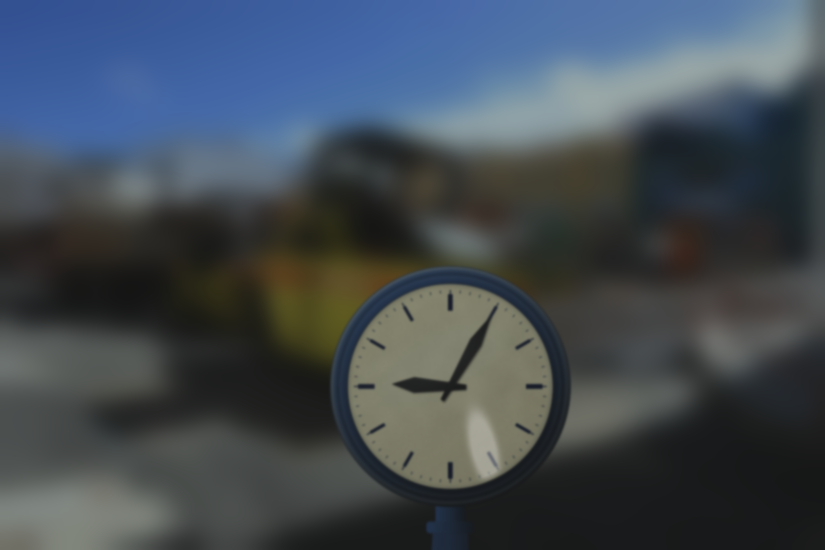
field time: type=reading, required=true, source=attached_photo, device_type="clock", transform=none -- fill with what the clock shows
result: 9:05
